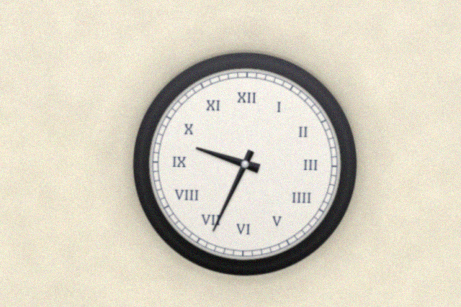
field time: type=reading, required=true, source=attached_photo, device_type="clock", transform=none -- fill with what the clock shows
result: 9:34
